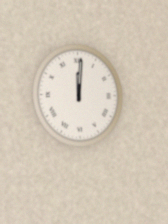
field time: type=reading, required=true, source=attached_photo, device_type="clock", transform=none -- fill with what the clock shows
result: 12:01
